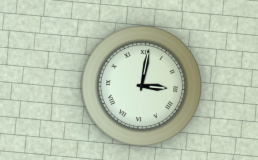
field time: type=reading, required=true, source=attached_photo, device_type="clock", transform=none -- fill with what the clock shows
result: 3:01
